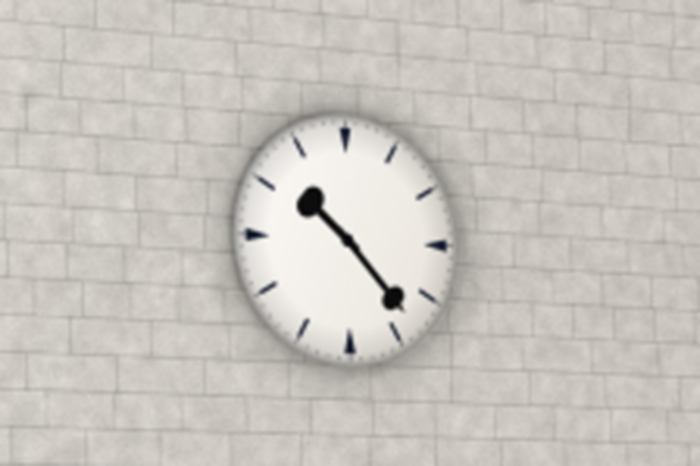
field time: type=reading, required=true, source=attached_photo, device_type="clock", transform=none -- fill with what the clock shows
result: 10:23
